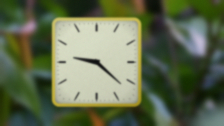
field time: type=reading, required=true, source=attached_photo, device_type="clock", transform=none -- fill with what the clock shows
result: 9:22
